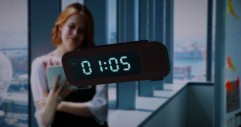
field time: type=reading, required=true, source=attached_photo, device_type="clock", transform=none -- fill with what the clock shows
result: 1:05
